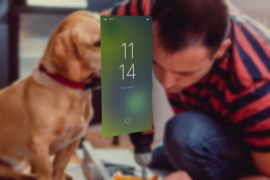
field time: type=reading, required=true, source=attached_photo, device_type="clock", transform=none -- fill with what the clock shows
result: 11:14
